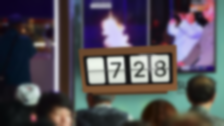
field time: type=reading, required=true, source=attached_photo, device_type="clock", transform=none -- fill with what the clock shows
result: 7:28
